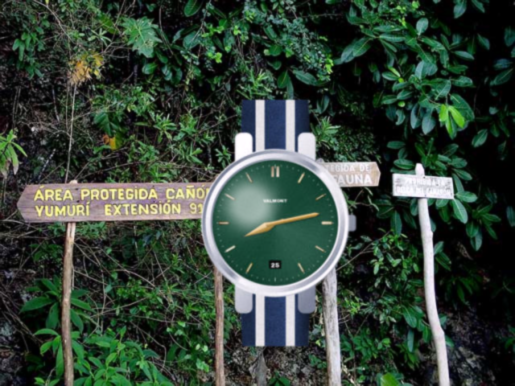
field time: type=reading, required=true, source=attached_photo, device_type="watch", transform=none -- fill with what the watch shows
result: 8:13
